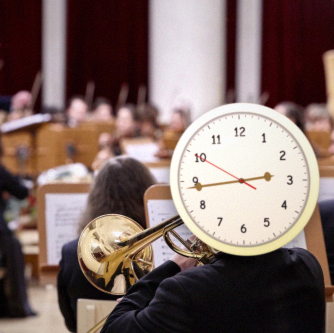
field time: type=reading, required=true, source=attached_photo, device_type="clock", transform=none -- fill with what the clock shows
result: 2:43:50
